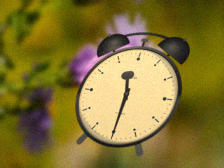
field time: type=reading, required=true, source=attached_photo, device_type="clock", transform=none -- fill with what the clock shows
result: 11:30
